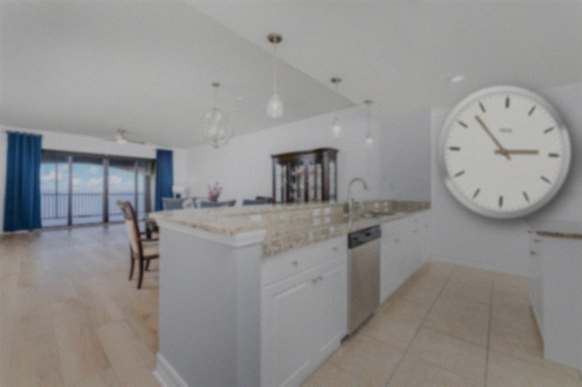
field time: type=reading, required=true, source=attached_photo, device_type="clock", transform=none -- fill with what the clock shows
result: 2:53
